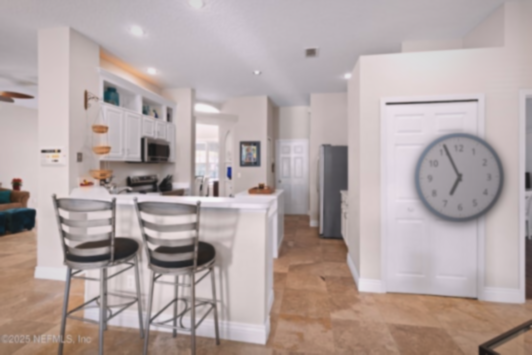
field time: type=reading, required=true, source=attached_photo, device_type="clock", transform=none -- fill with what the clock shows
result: 6:56
